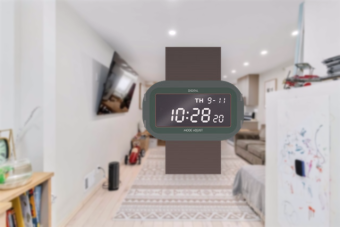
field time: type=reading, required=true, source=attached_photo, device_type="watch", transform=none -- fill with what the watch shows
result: 10:28:20
